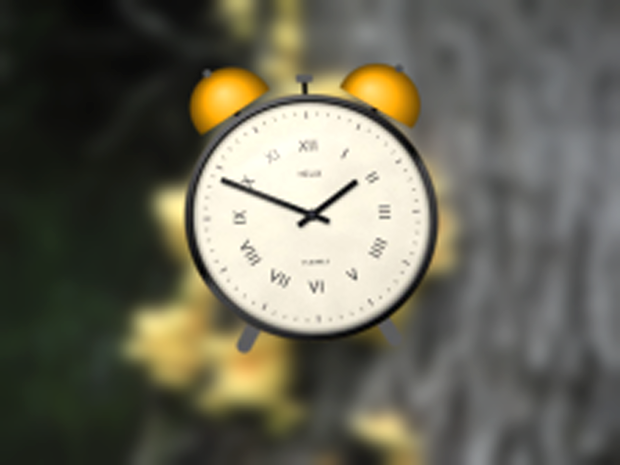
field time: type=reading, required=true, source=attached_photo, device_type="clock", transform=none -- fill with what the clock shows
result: 1:49
